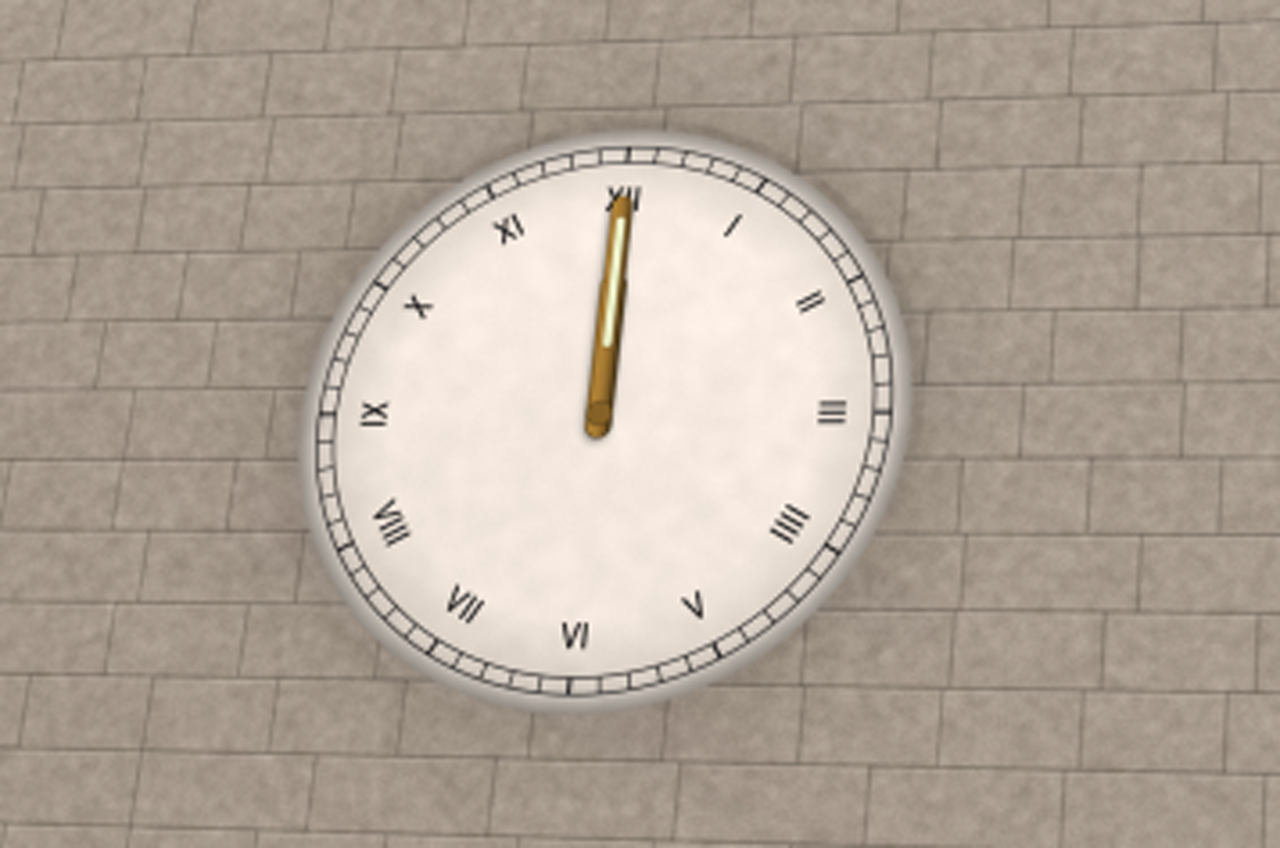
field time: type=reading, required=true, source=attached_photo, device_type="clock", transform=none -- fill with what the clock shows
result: 12:00
